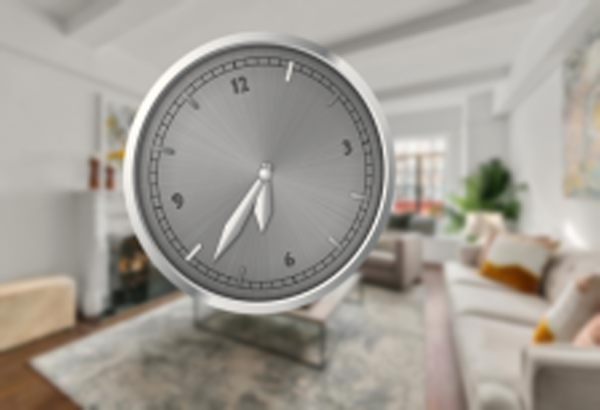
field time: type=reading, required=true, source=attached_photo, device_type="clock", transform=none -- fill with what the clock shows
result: 6:38
